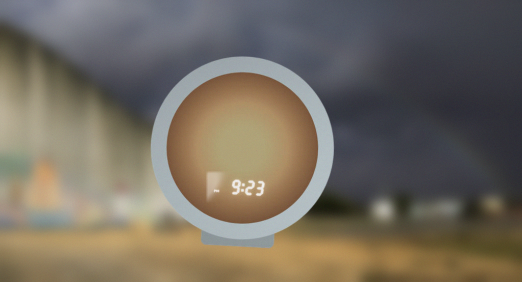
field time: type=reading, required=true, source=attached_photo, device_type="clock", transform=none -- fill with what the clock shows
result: 9:23
